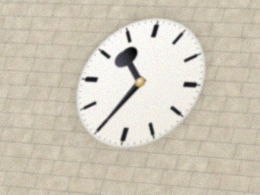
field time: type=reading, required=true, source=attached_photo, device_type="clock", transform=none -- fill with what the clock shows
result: 10:35
